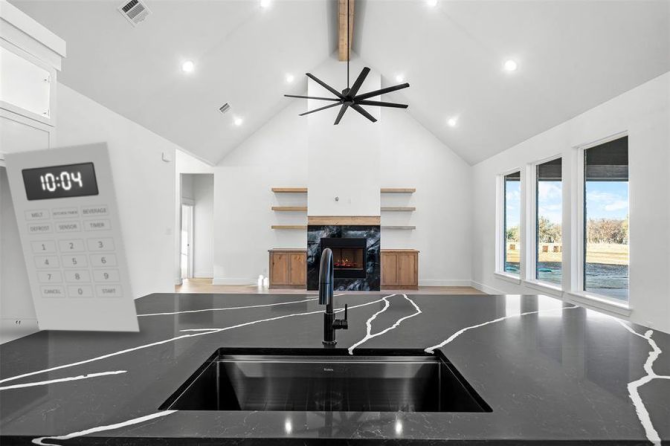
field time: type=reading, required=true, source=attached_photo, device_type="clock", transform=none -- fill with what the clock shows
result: 10:04
